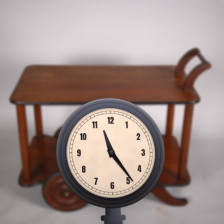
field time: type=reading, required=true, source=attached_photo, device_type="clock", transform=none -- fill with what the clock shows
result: 11:24
